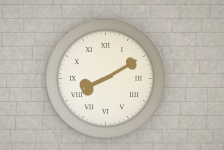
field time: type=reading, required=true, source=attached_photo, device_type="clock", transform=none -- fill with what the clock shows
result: 8:10
